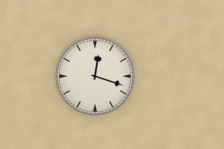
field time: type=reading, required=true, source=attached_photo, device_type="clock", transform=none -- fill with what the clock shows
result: 12:18
